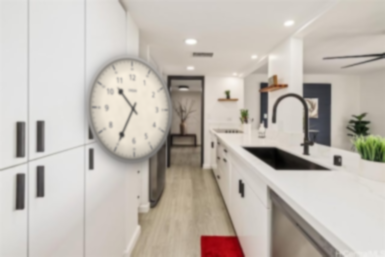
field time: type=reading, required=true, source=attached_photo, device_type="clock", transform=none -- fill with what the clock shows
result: 10:35
